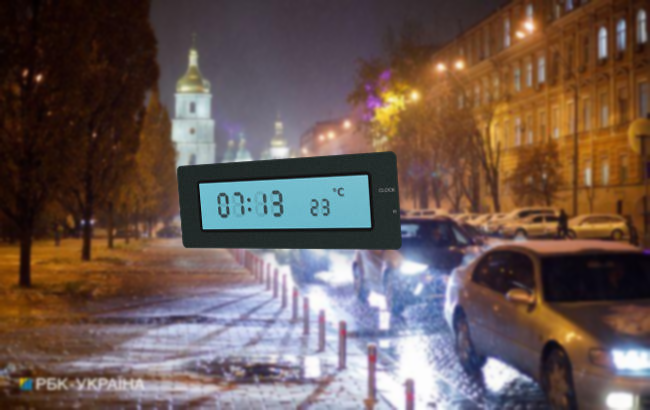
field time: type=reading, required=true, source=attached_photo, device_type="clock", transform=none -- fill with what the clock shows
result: 7:13
